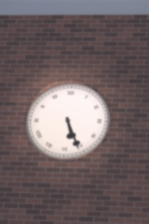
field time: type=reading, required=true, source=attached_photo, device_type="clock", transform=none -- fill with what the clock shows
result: 5:26
